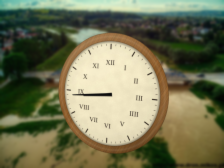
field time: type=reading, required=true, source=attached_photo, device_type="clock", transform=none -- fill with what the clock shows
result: 8:44
